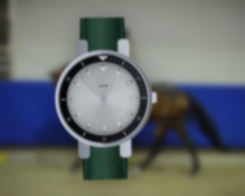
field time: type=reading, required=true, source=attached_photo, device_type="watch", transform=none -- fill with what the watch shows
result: 12:53
